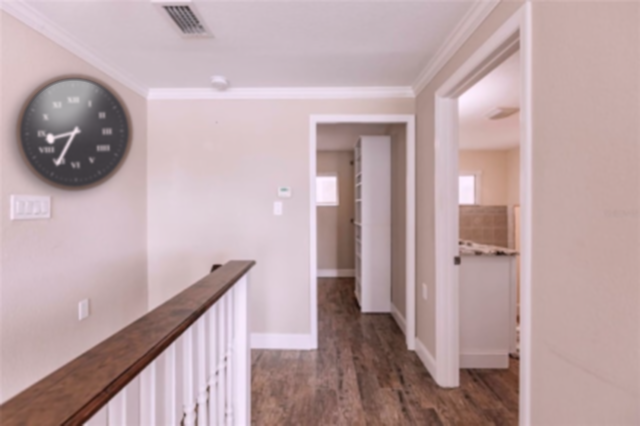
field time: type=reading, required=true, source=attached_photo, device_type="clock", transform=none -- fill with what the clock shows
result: 8:35
